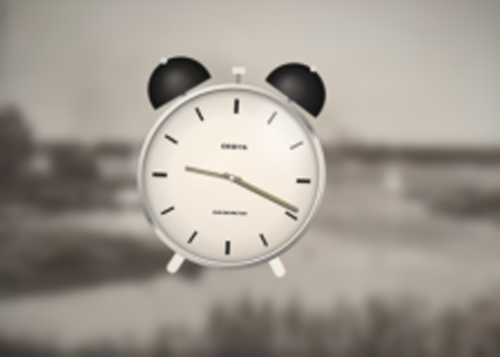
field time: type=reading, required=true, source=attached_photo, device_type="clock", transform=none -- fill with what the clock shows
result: 9:19
